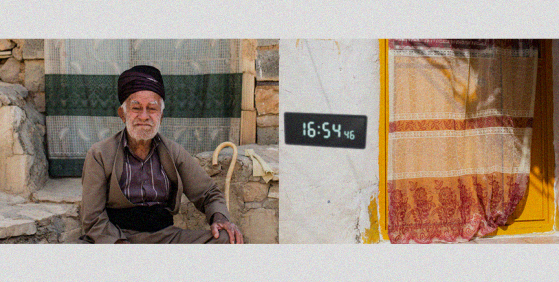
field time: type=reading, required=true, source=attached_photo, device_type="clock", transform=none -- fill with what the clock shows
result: 16:54:46
